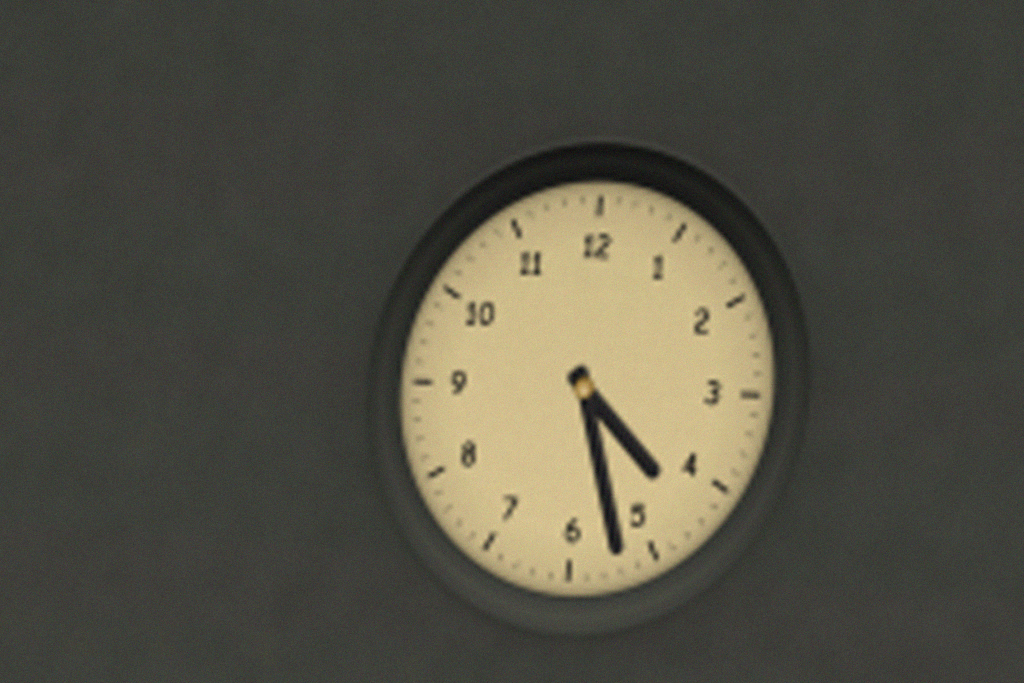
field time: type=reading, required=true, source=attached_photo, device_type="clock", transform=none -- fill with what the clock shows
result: 4:27
